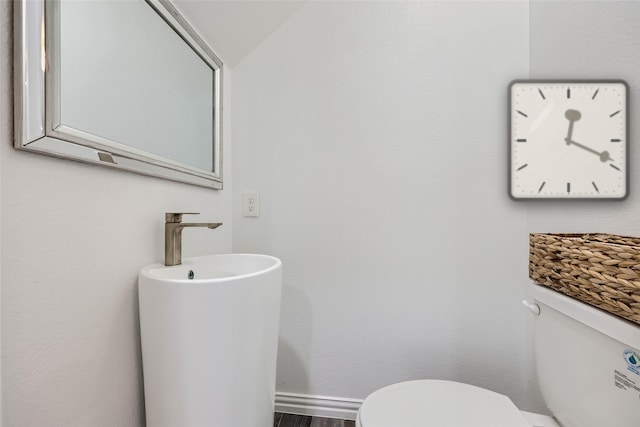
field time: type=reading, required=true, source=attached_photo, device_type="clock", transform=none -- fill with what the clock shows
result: 12:19
